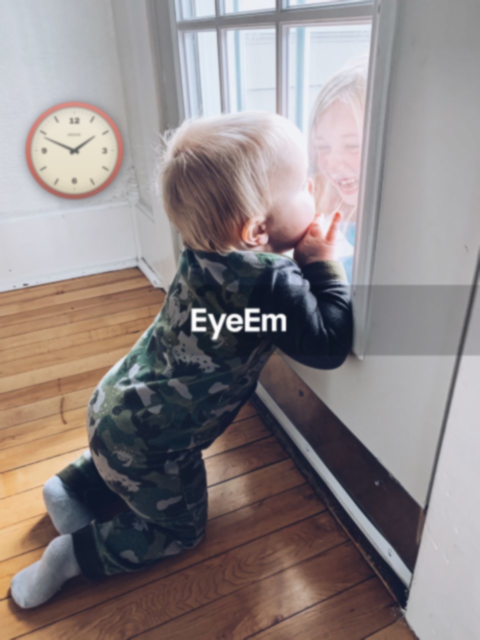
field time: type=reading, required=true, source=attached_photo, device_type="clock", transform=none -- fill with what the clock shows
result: 1:49
